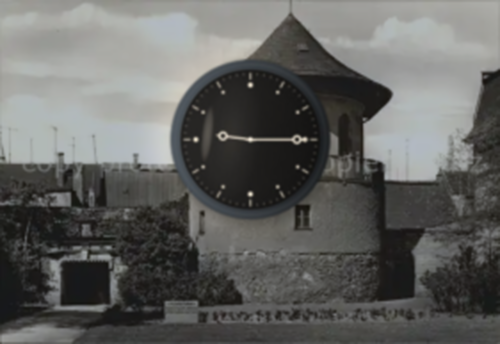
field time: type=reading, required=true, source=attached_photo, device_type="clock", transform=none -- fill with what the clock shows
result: 9:15
